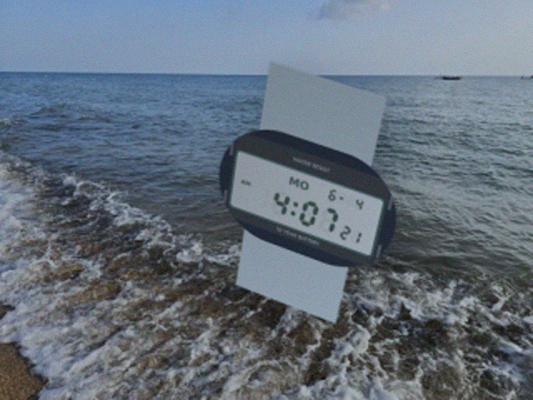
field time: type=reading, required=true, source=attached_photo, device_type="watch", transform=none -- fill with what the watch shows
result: 4:07:21
